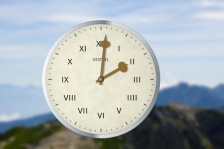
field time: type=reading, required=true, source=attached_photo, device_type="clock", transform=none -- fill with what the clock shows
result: 2:01
